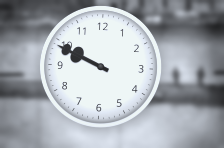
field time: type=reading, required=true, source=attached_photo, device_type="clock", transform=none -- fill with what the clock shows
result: 9:49
